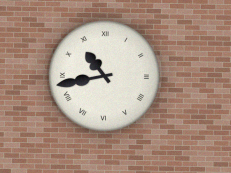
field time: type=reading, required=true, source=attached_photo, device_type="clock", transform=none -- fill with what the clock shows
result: 10:43
